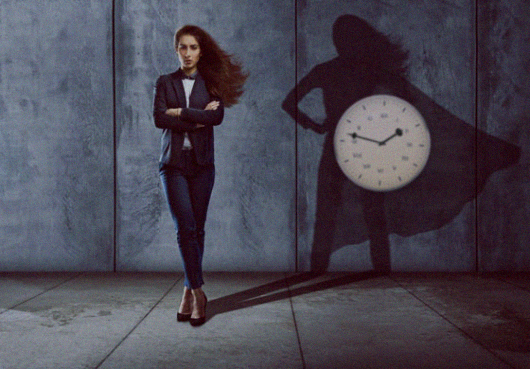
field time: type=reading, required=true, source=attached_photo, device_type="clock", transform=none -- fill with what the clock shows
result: 1:47
